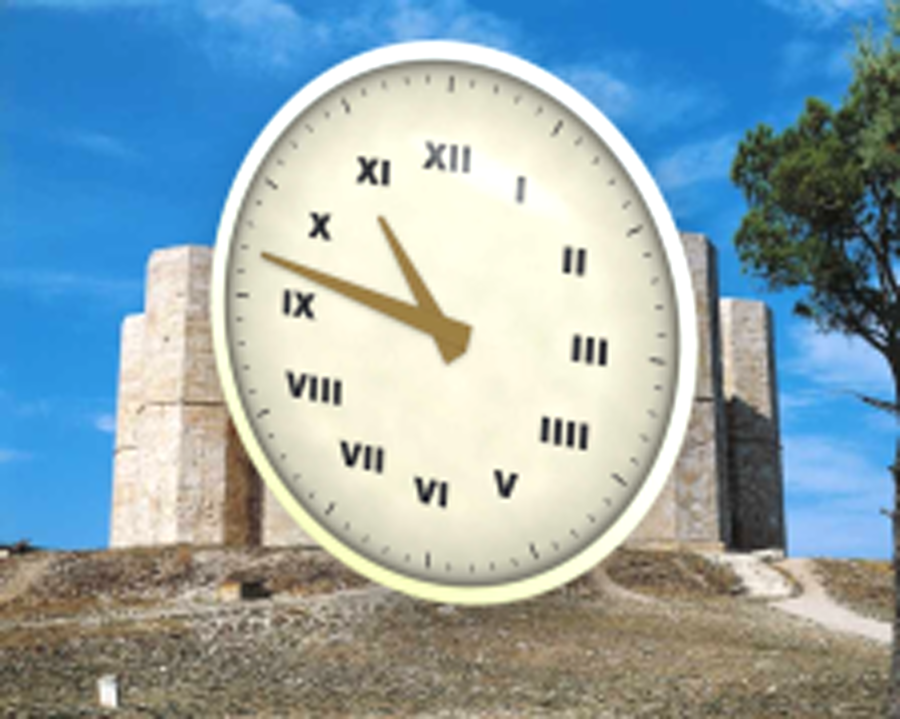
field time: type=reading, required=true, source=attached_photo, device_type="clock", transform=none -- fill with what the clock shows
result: 10:47
